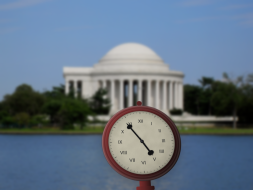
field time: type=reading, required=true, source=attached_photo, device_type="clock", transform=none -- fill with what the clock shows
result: 4:54
